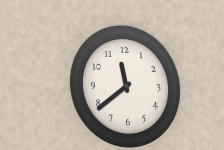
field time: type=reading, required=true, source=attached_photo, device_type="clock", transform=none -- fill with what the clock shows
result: 11:39
